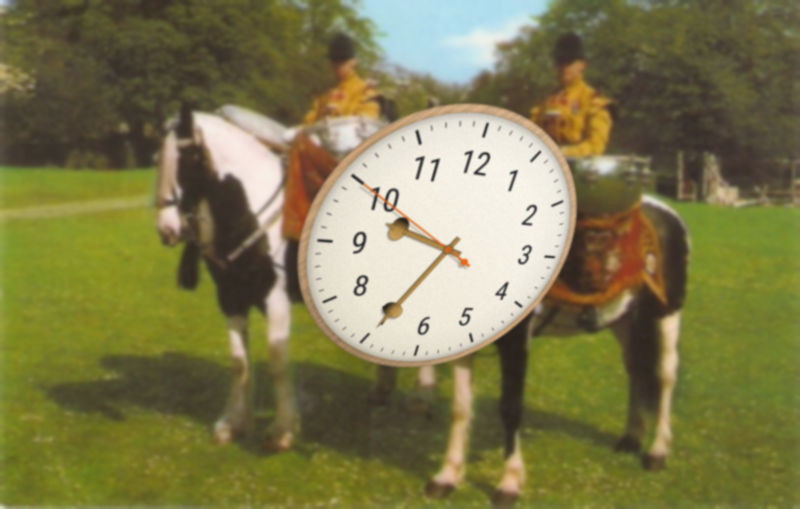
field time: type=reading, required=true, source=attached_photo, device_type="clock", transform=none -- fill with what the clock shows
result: 9:34:50
